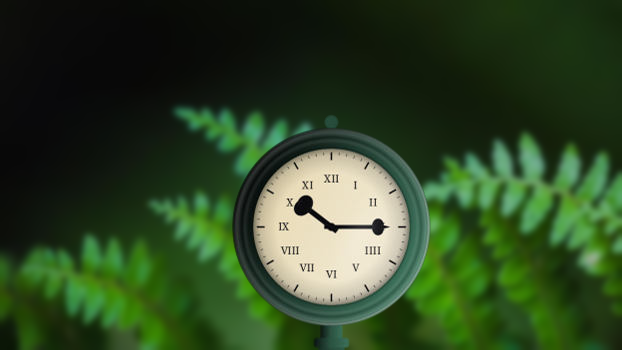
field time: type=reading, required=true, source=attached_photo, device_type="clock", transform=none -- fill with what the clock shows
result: 10:15
